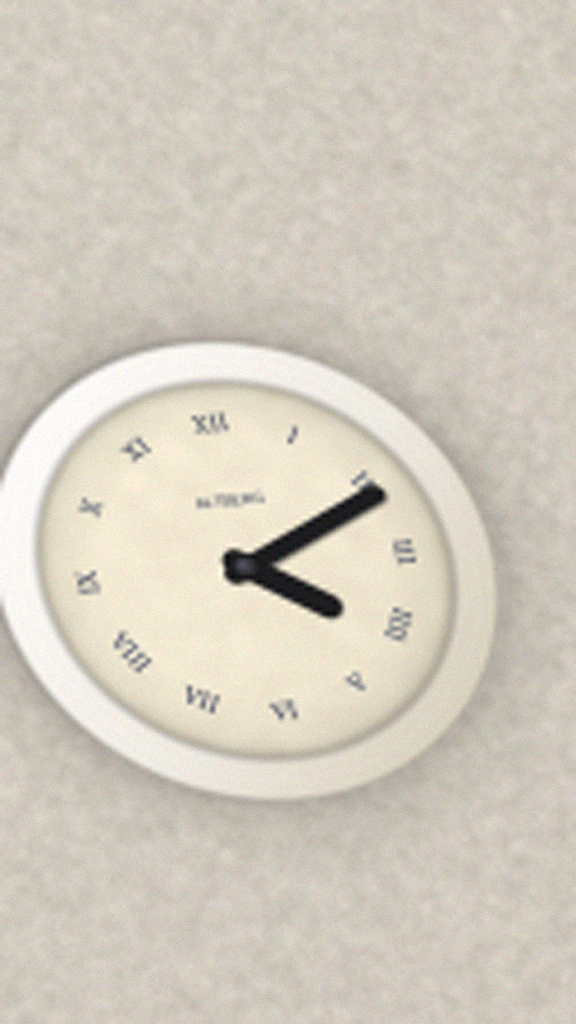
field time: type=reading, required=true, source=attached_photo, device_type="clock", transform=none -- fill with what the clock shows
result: 4:11
